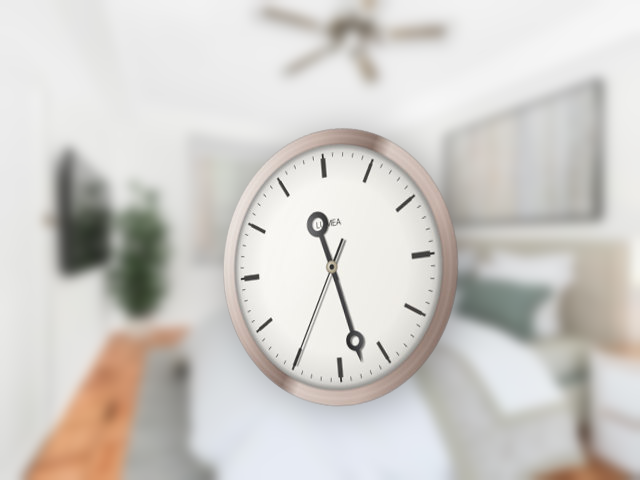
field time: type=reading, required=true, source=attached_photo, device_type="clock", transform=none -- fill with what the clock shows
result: 11:27:35
